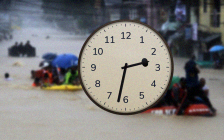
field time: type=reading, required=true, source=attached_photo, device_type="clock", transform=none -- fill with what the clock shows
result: 2:32
